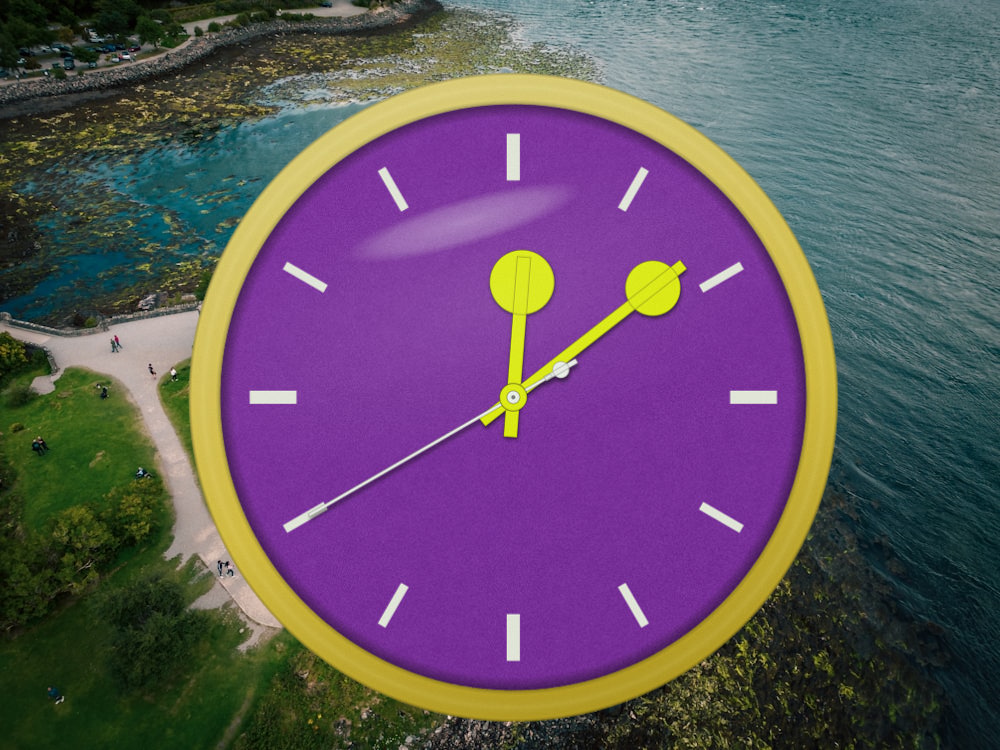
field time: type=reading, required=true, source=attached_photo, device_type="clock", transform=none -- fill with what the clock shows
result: 12:08:40
